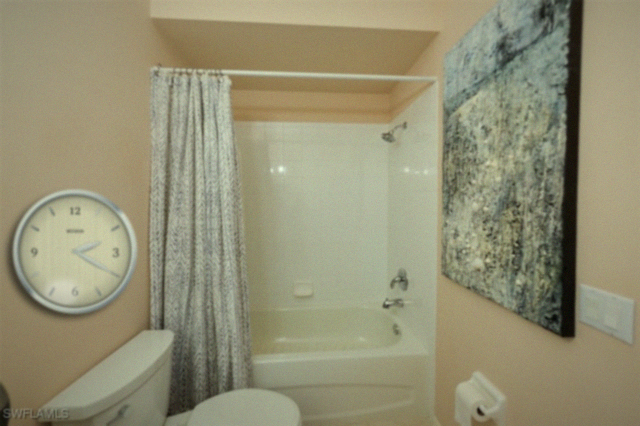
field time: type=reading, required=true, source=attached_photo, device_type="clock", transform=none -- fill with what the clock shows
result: 2:20
